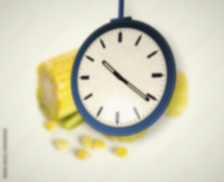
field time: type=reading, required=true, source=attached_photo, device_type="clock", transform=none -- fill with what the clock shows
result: 10:21
